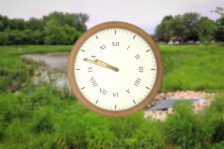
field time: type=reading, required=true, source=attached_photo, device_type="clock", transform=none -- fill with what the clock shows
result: 9:48
